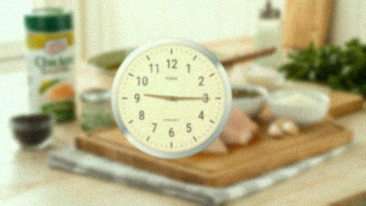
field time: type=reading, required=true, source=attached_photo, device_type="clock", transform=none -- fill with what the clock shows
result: 9:15
